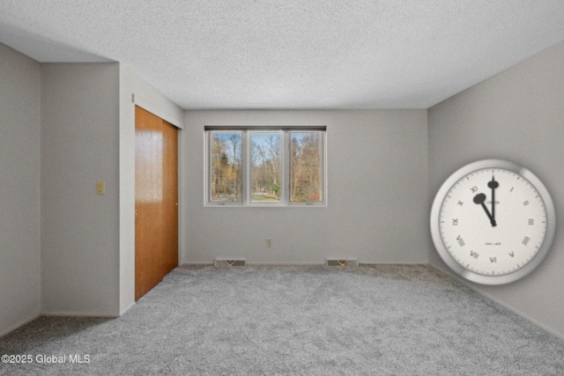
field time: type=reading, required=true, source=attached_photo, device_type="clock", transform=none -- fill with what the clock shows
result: 11:00
